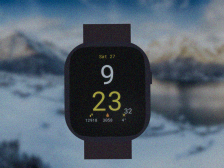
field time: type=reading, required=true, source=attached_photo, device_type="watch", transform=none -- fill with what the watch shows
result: 9:23:32
